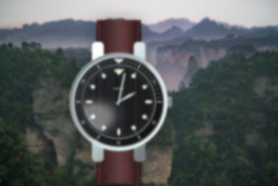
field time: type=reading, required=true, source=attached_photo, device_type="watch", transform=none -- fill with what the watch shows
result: 2:02
